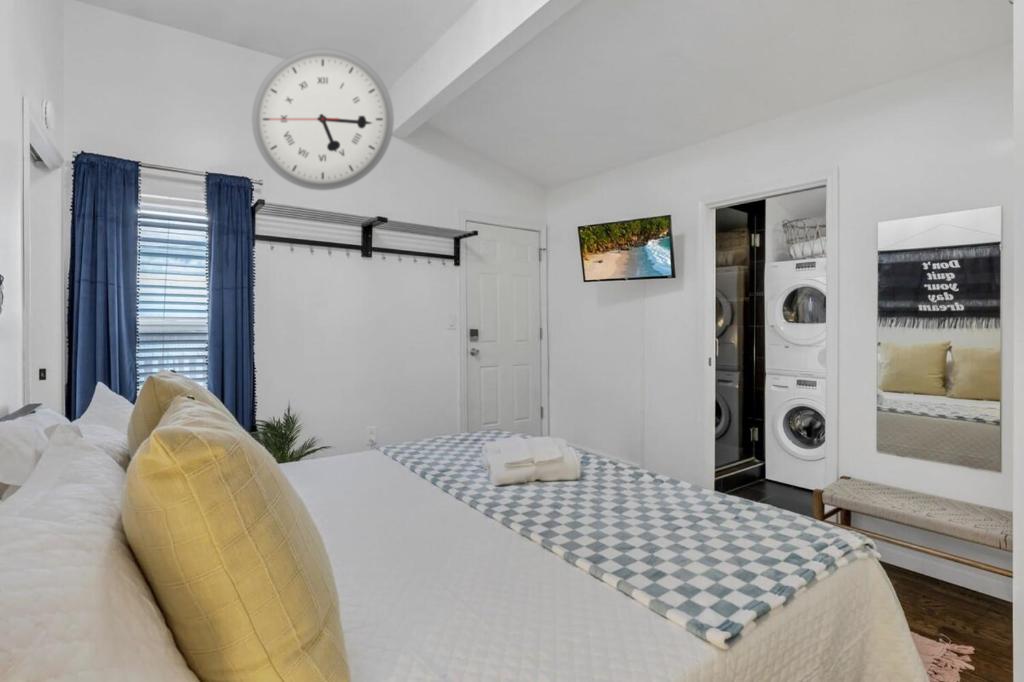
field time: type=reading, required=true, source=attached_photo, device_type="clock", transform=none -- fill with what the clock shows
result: 5:15:45
